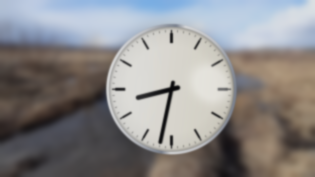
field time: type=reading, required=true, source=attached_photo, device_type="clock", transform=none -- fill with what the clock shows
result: 8:32
